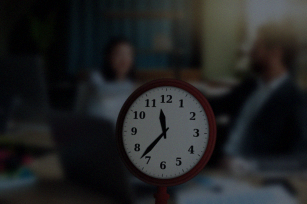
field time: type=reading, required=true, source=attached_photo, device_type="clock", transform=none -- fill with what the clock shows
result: 11:37
